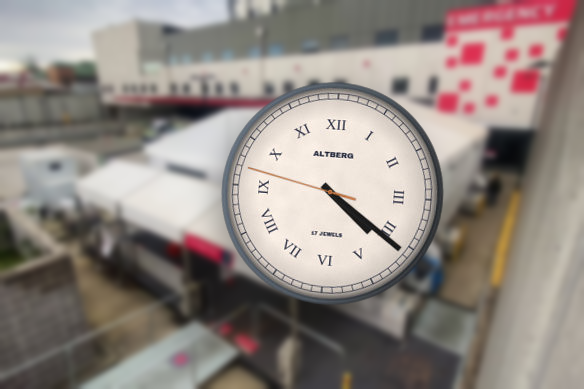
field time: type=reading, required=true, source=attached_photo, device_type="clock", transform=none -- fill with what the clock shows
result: 4:20:47
